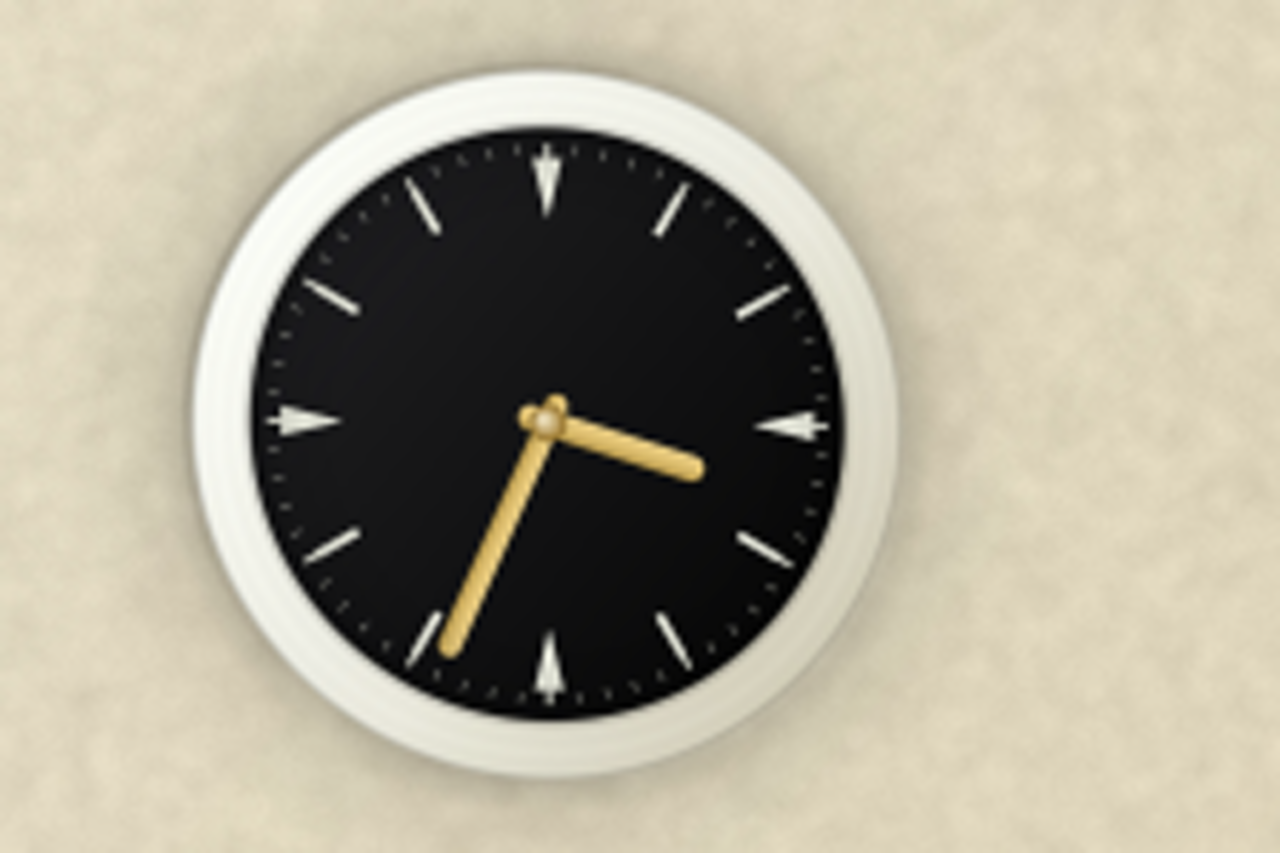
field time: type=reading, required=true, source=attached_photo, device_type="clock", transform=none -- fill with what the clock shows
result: 3:34
